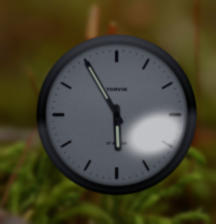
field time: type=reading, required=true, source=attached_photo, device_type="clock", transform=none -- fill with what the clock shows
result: 5:55
